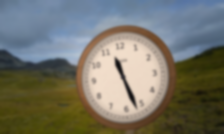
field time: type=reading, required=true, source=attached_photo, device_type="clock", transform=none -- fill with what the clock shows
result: 11:27
